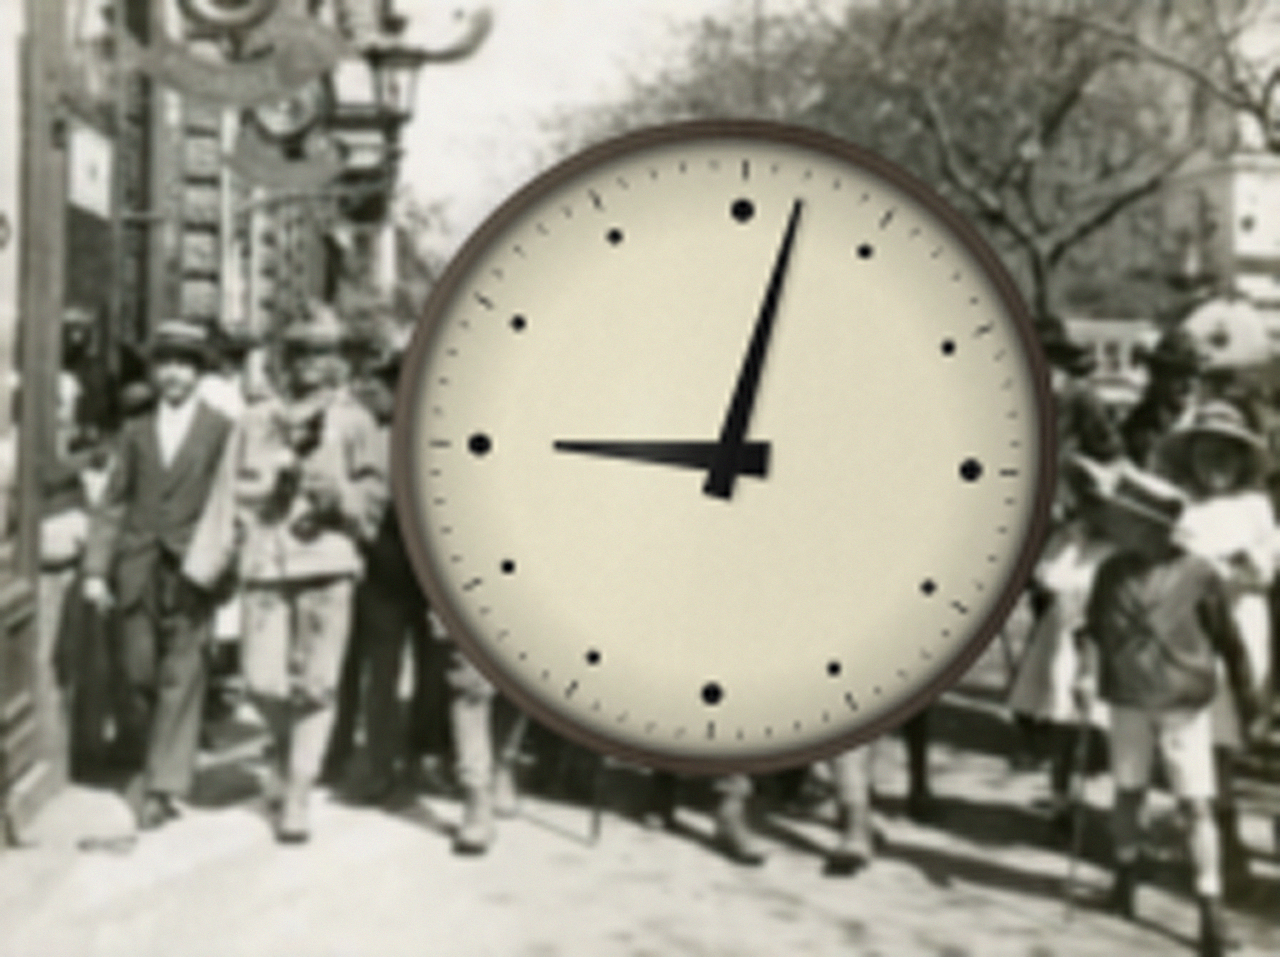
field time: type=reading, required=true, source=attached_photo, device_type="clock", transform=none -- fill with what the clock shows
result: 9:02
